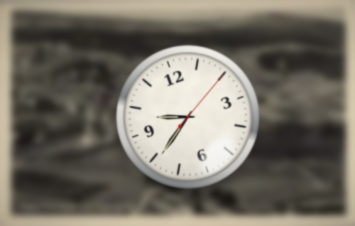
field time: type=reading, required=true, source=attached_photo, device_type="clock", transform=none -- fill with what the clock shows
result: 9:39:10
